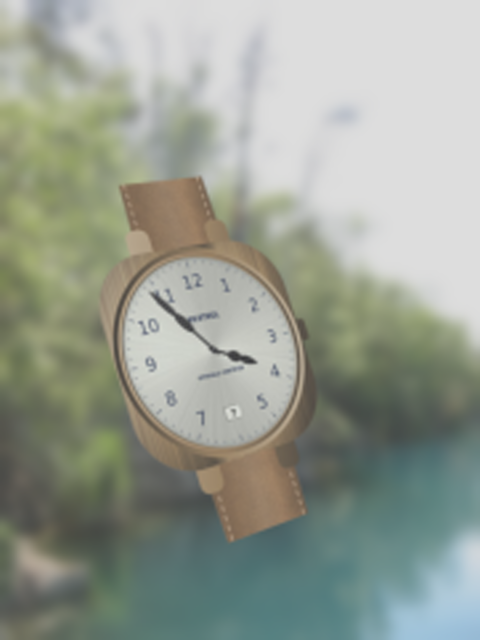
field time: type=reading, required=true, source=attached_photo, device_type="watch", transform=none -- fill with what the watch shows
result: 3:54
